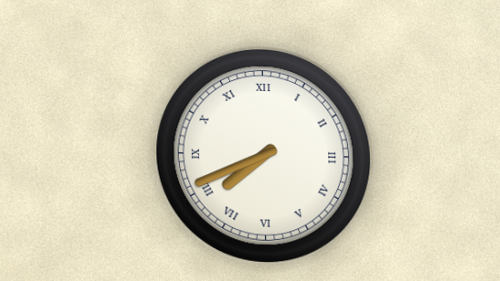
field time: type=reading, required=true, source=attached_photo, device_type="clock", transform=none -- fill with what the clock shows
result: 7:41
